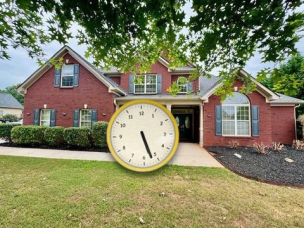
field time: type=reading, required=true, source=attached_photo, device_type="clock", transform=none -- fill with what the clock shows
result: 5:27
